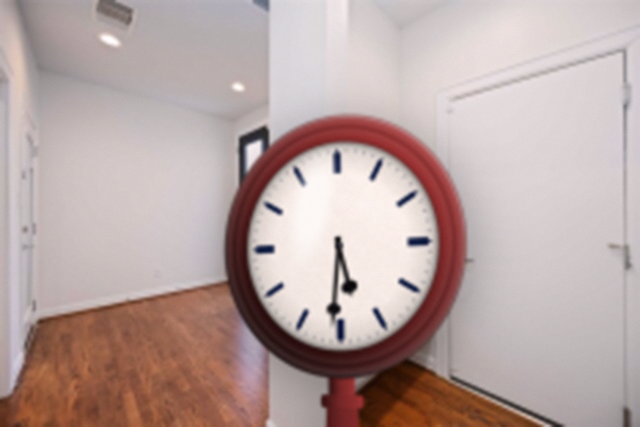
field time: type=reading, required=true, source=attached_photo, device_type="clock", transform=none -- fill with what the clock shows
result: 5:31
